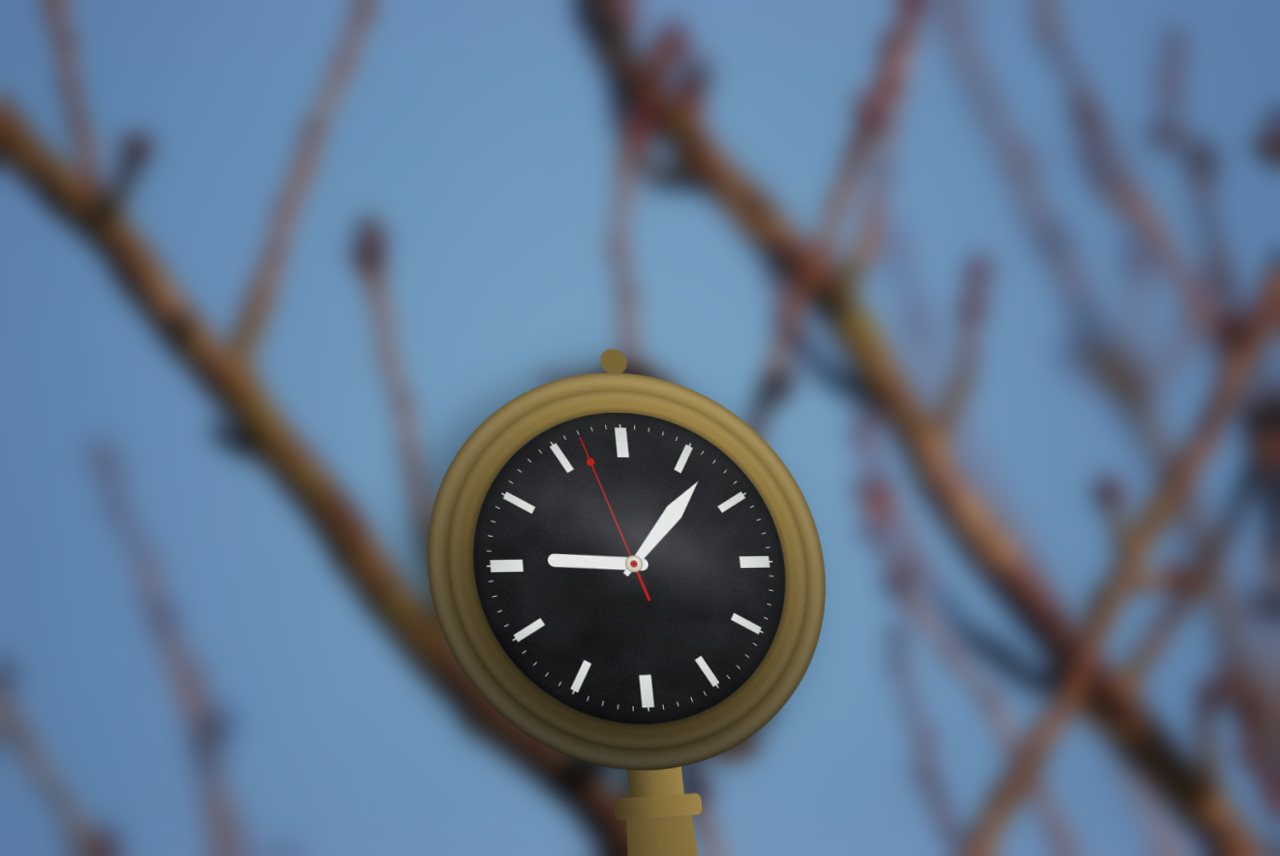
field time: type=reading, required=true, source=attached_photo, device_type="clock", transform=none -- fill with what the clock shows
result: 9:06:57
